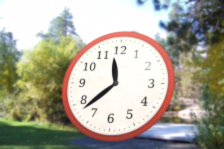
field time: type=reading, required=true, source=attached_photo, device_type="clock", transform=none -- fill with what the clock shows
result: 11:38
